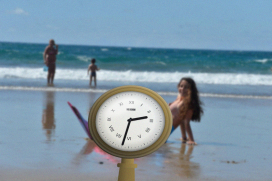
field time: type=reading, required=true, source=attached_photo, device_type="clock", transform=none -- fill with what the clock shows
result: 2:32
